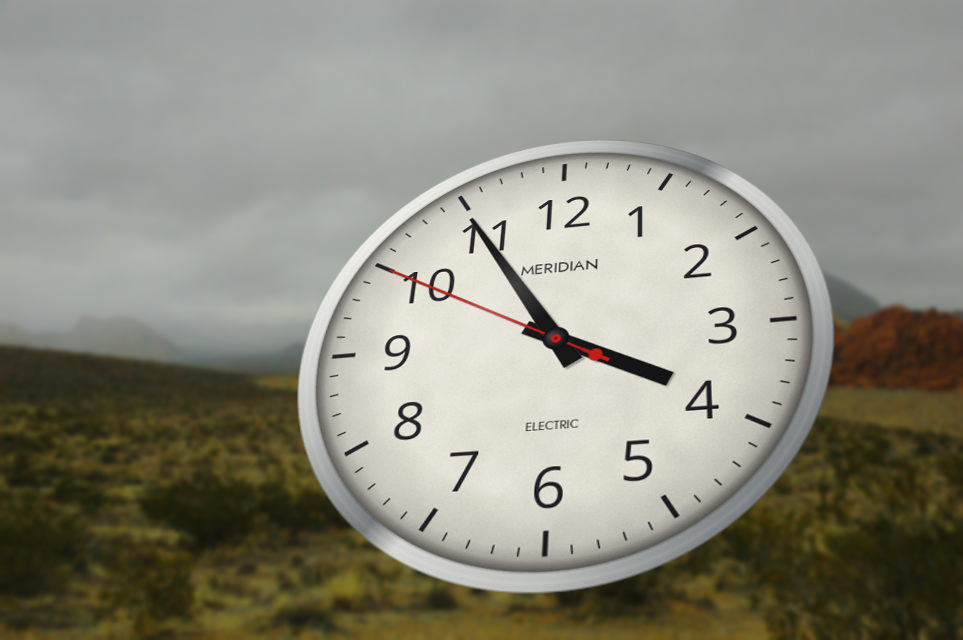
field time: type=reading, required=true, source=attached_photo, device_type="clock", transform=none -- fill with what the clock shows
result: 3:54:50
